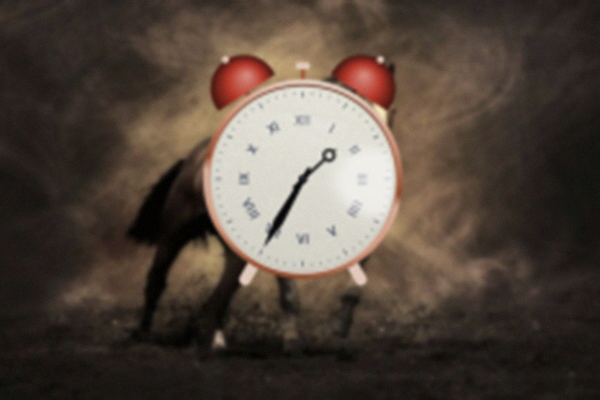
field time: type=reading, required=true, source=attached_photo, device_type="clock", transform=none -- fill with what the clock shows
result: 1:35
